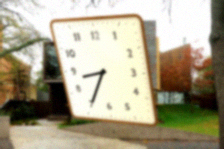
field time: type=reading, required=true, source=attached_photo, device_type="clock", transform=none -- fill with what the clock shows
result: 8:35
